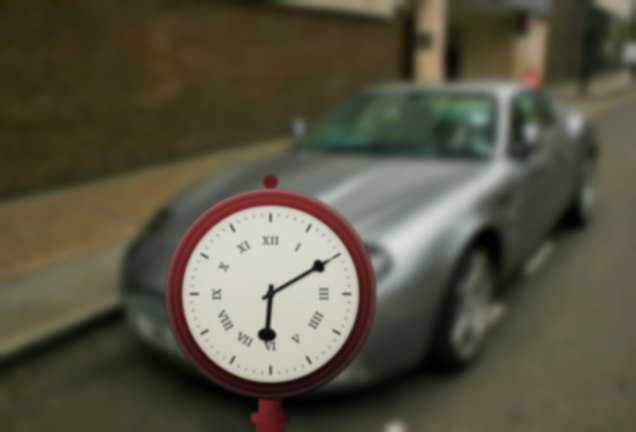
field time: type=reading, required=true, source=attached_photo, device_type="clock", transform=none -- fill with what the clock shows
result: 6:10
